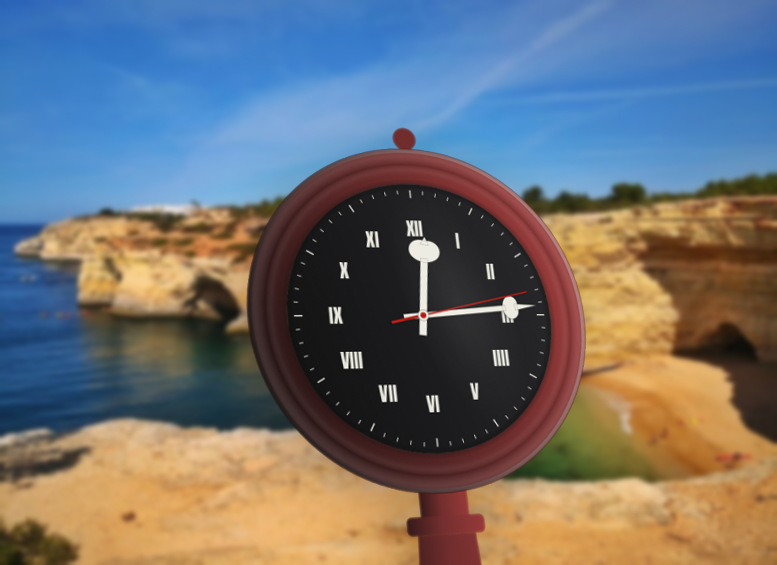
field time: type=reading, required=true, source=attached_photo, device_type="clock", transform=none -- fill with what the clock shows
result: 12:14:13
